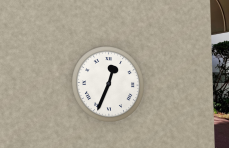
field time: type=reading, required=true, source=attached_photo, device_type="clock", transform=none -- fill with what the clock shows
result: 12:34
